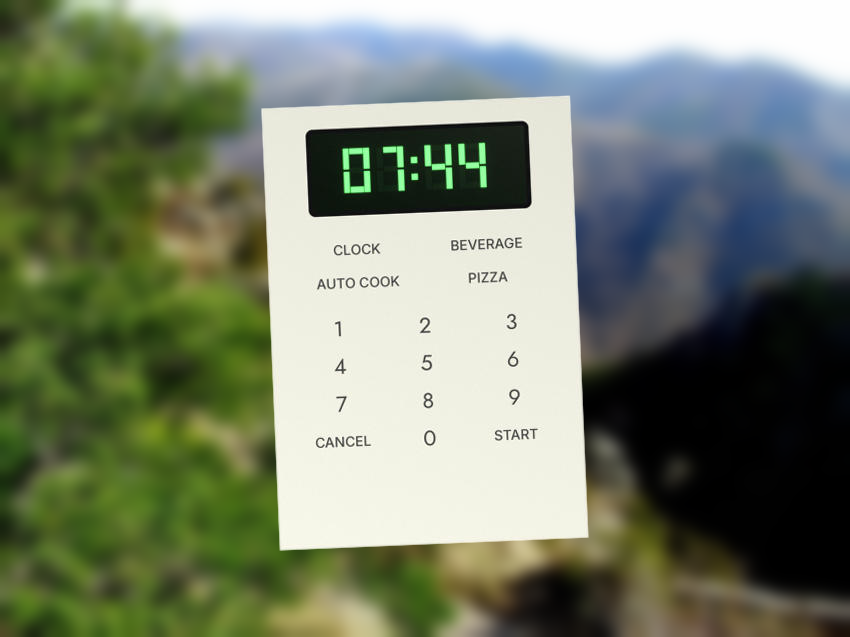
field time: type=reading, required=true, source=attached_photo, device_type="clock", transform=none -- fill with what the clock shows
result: 7:44
